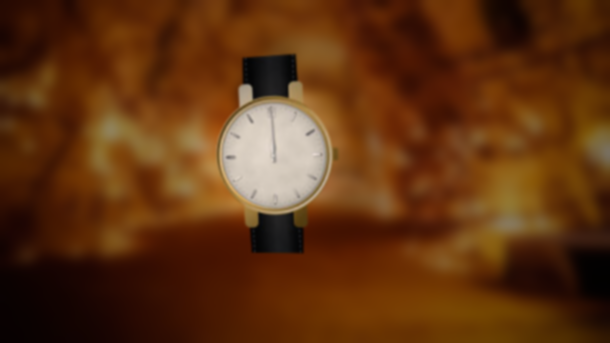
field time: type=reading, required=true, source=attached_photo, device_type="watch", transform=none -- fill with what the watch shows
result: 12:00
